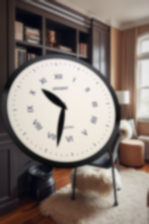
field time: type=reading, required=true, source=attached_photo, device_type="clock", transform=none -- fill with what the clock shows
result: 10:33
